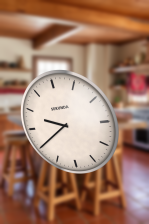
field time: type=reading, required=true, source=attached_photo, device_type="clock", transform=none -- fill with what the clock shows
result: 9:40
